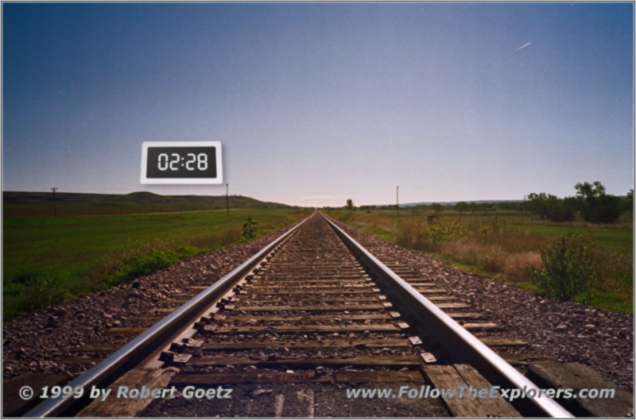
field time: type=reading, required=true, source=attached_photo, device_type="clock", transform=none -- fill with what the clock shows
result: 2:28
